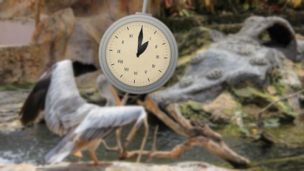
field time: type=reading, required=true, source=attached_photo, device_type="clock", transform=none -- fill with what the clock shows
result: 1:00
